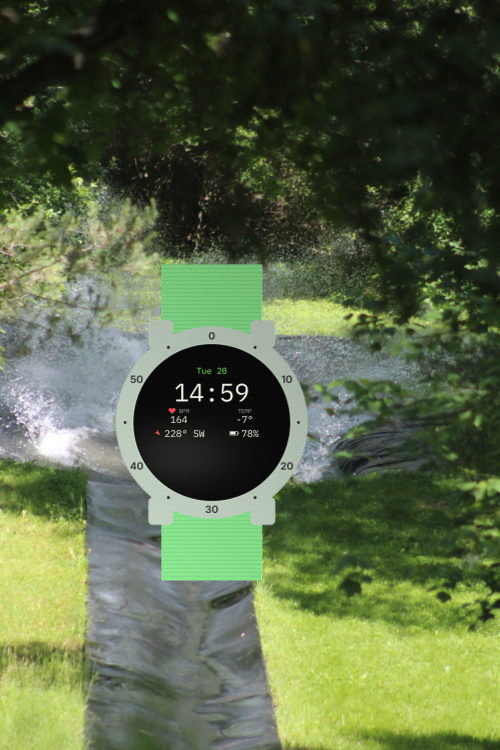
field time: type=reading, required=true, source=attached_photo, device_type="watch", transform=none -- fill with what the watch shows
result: 14:59
